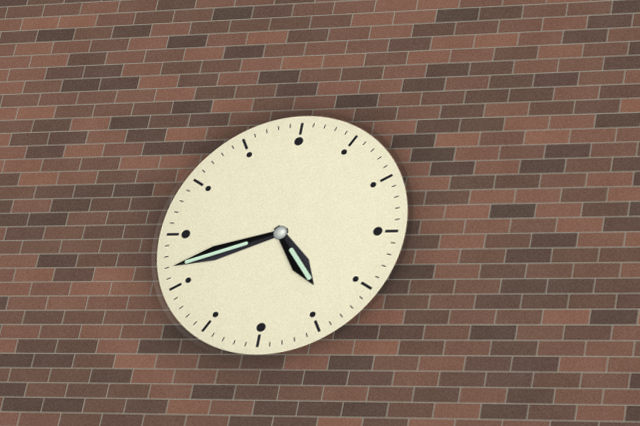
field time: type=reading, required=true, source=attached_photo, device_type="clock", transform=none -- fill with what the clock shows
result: 4:42
